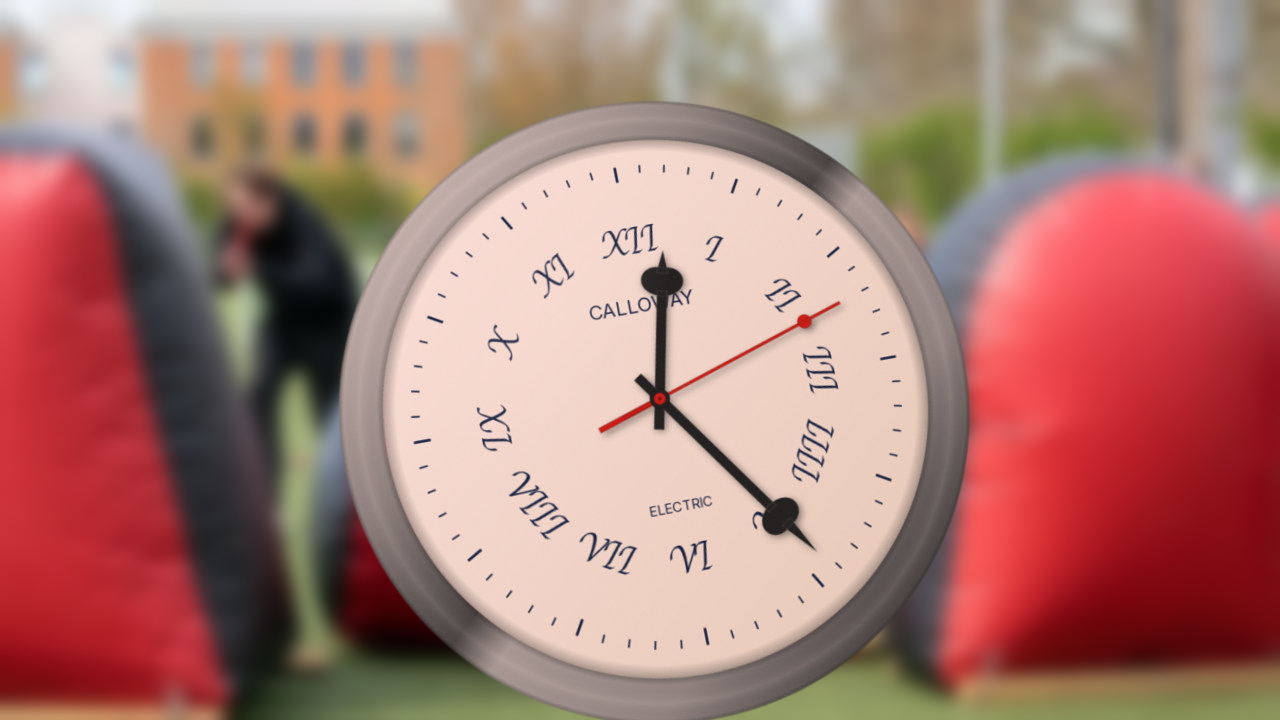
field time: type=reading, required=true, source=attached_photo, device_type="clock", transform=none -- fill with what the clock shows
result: 12:24:12
